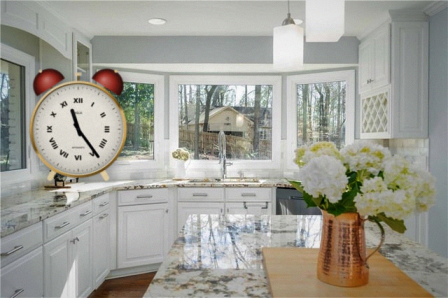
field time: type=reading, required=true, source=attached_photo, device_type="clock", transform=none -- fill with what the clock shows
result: 11:24
